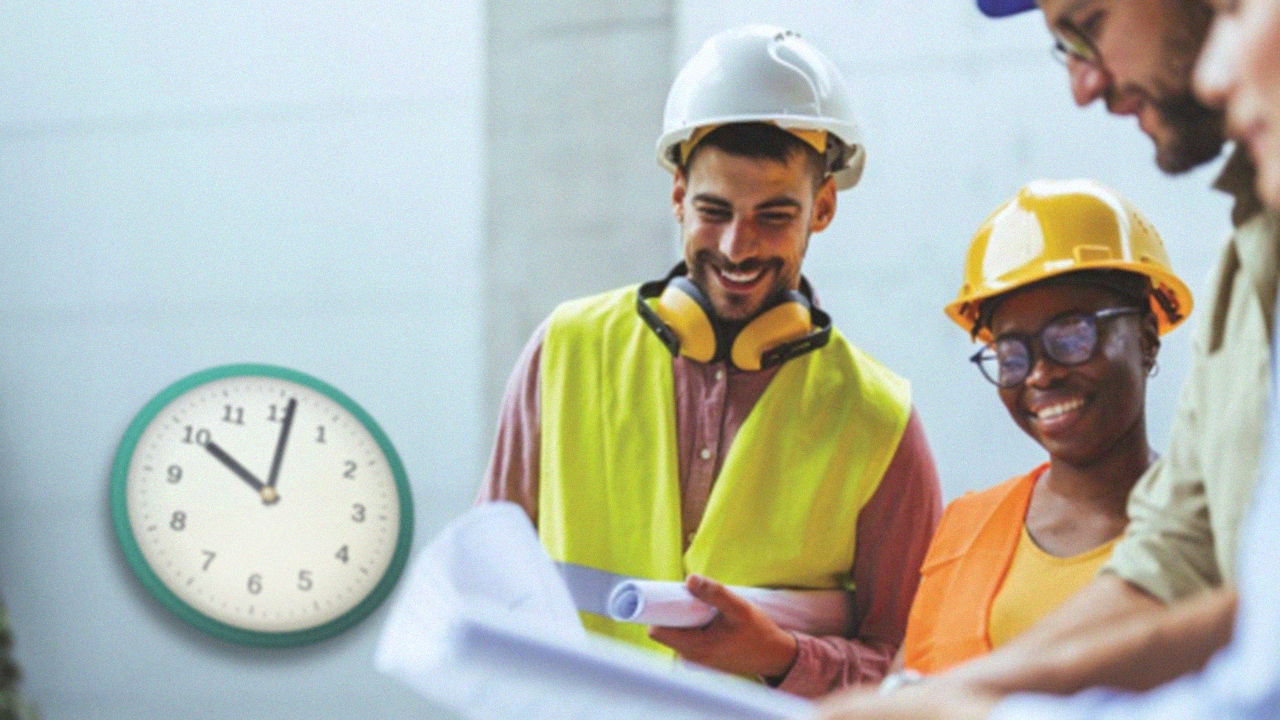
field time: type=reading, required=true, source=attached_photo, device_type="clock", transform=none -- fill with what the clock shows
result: 10:01
